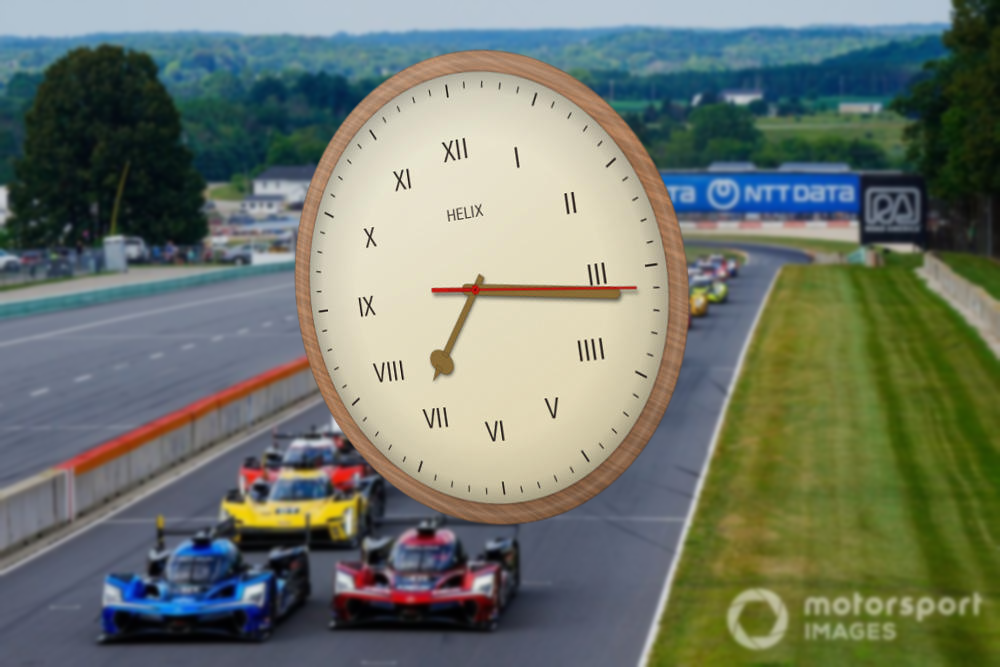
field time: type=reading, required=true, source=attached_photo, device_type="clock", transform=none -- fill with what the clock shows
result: 7:16:16
